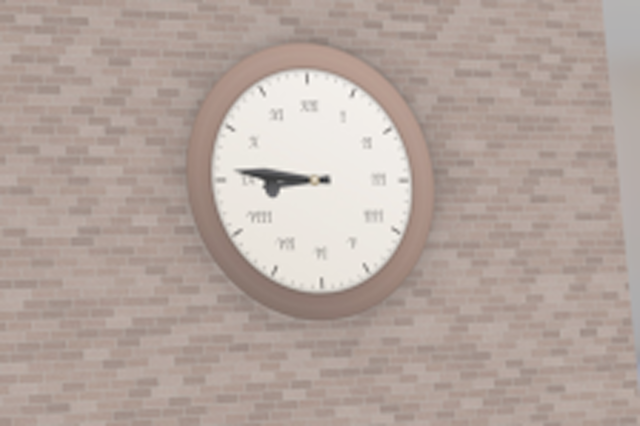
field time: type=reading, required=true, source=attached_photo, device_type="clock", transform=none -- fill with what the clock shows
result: 8:46
